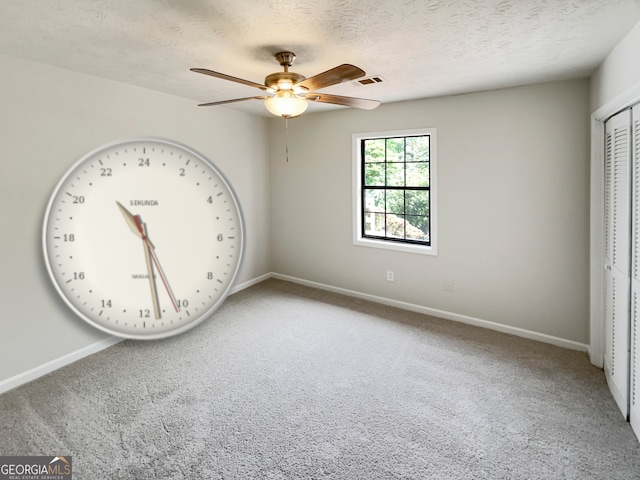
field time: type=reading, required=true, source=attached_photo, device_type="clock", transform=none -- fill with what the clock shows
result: 21:28:26
